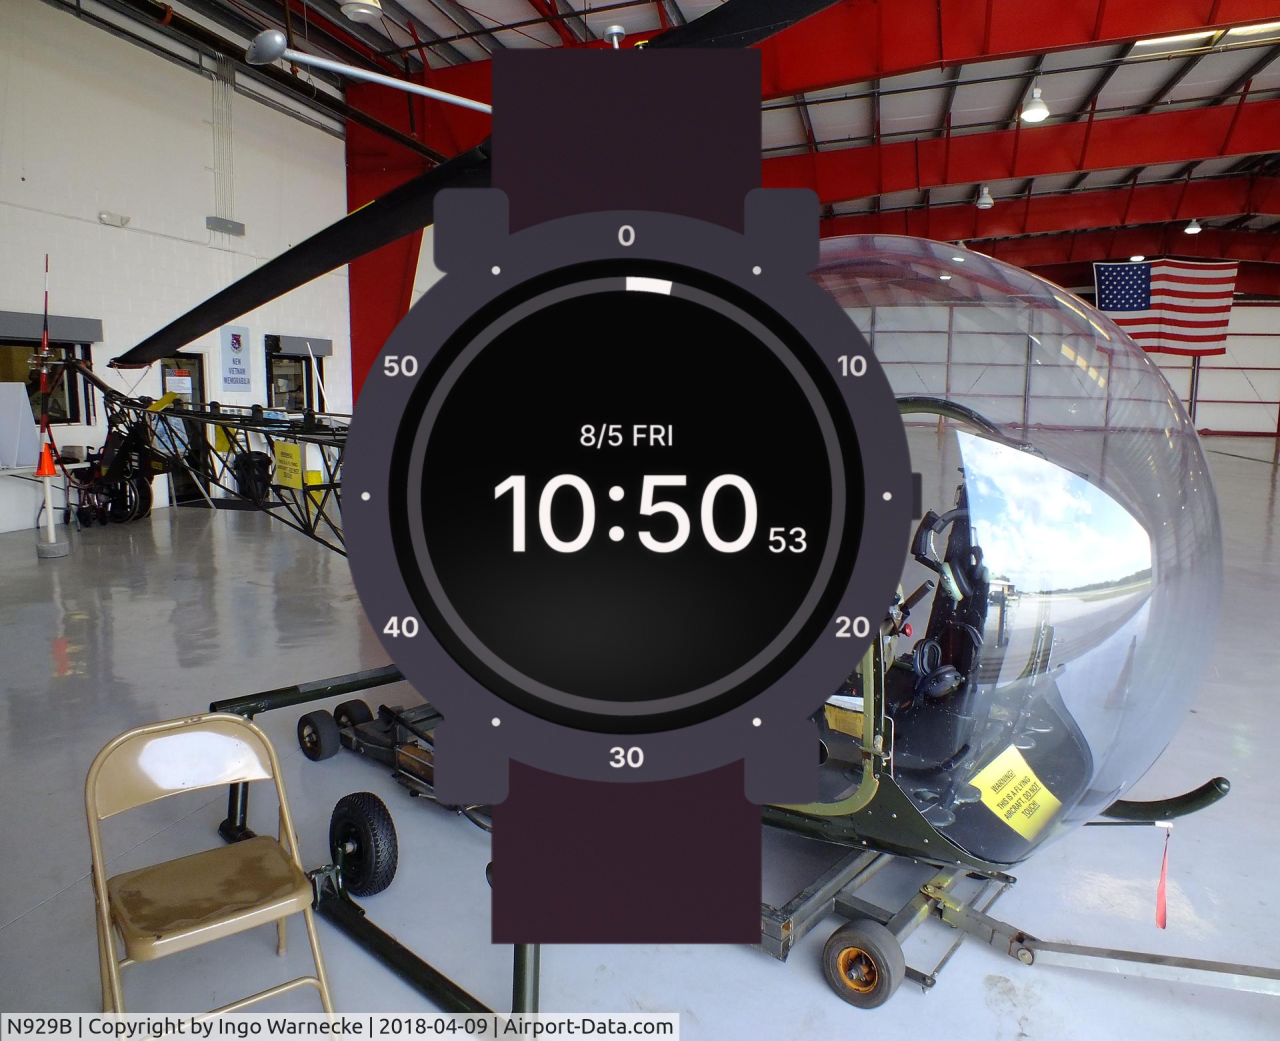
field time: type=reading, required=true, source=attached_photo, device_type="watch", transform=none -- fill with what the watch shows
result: 10:50:53
